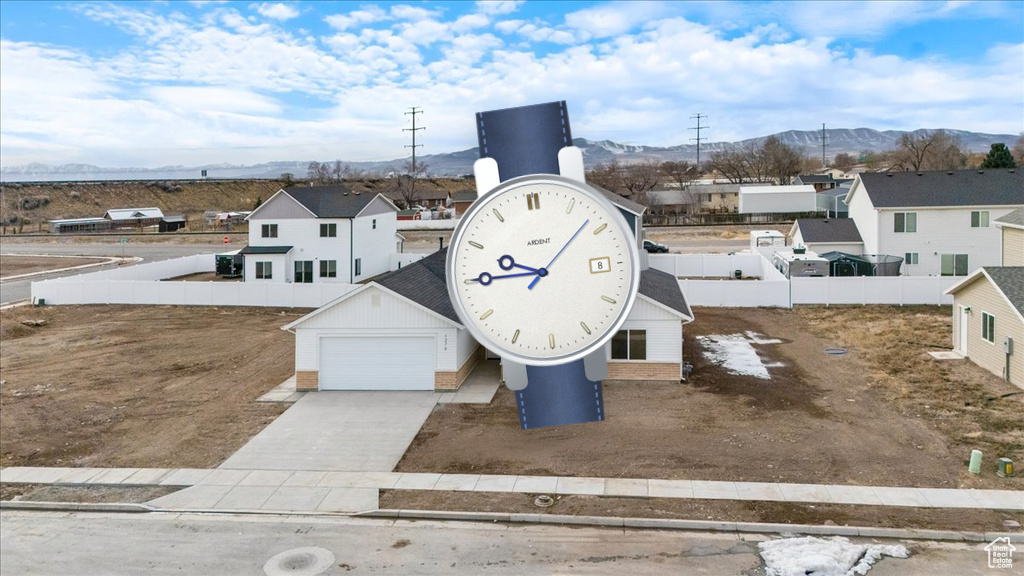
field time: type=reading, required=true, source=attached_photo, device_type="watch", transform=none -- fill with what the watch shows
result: 9:45:08
